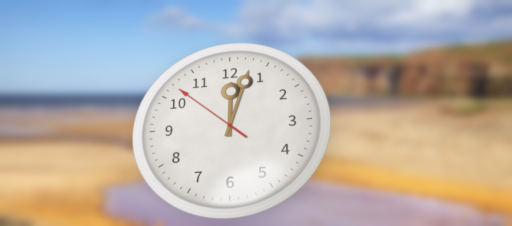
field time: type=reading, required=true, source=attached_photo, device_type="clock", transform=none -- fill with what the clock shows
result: 12:02:52
